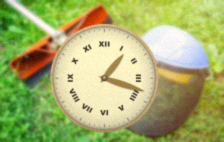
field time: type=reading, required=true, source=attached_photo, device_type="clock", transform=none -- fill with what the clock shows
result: 1:18
